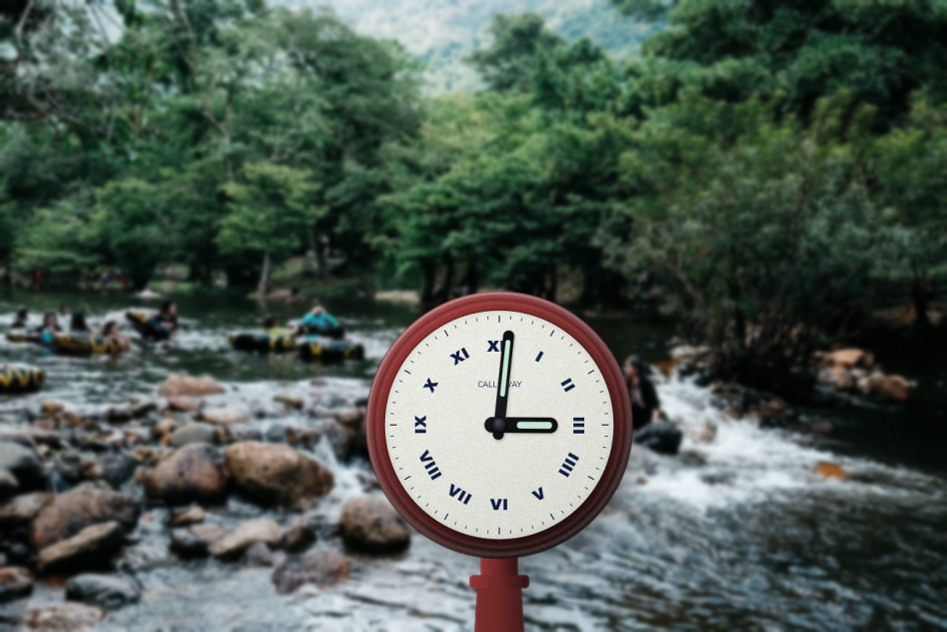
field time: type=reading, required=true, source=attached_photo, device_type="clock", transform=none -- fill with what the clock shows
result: 3:01
